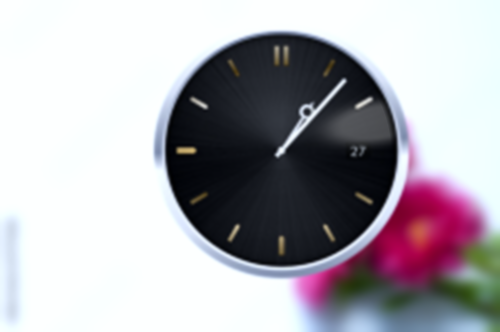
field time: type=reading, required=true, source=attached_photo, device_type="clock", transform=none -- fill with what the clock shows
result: 1:07
